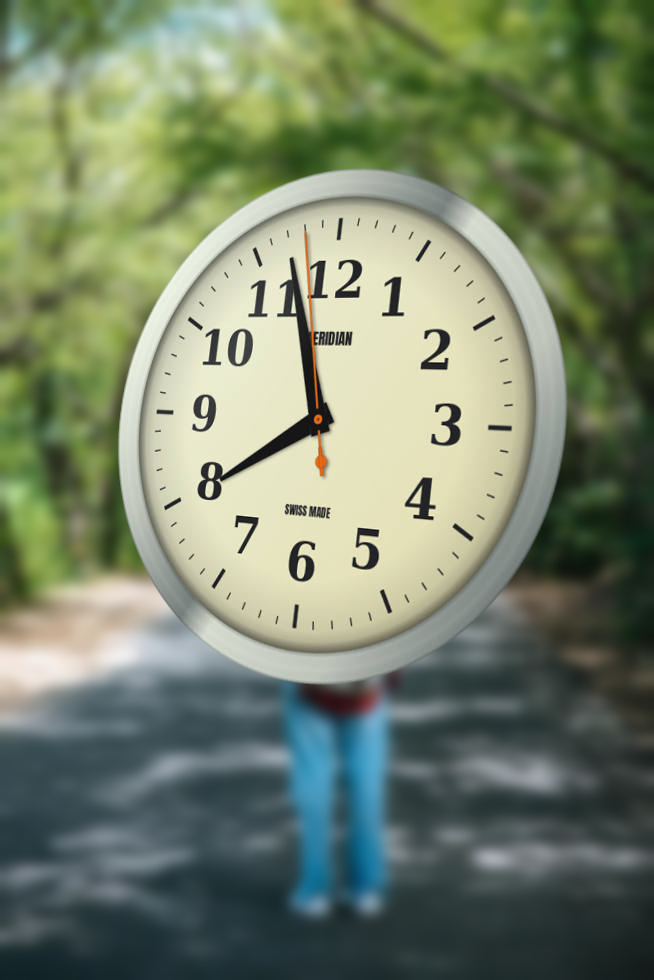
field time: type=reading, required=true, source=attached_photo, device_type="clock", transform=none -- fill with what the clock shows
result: 7:56:58
